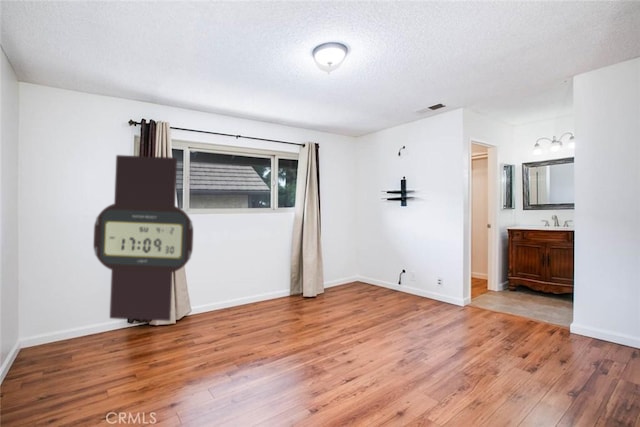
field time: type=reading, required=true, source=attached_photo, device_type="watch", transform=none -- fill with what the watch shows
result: 17:09
